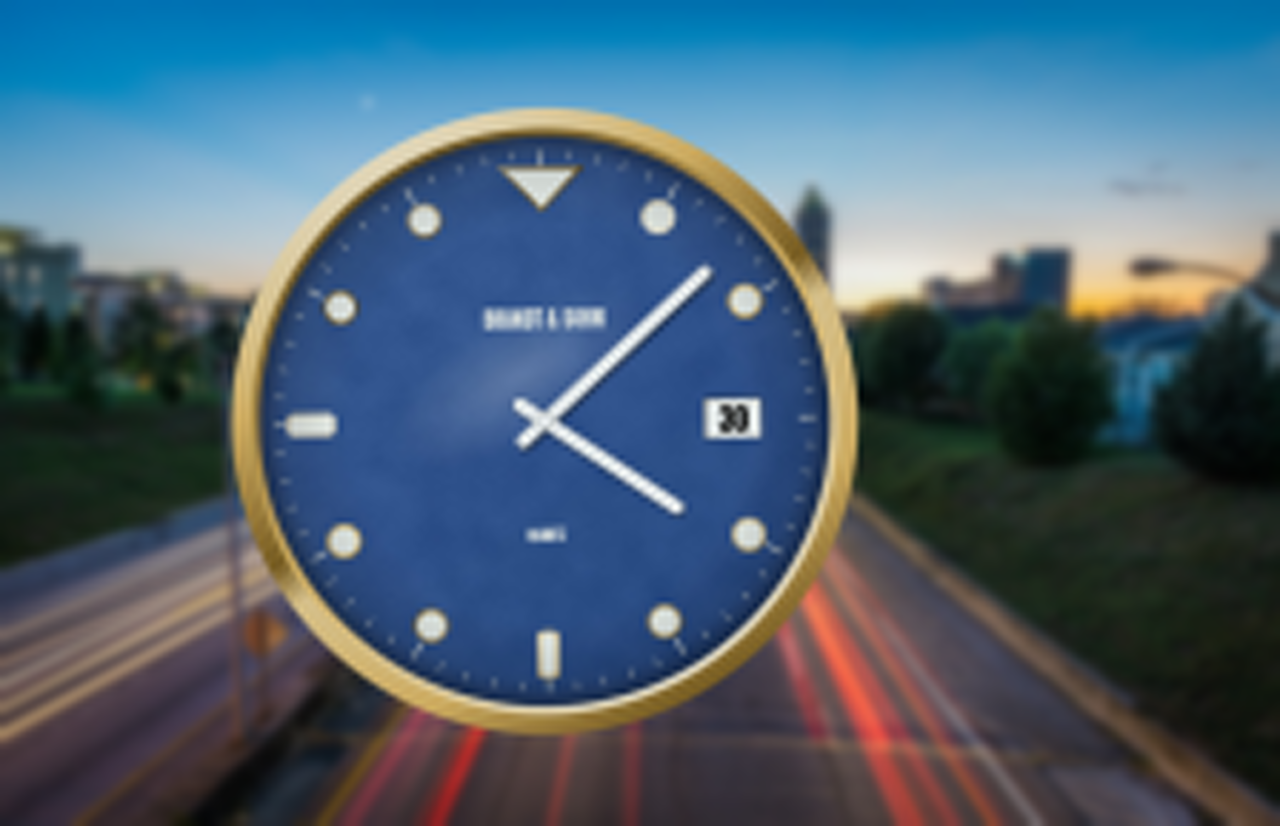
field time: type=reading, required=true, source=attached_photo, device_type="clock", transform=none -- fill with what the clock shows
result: 4:08
